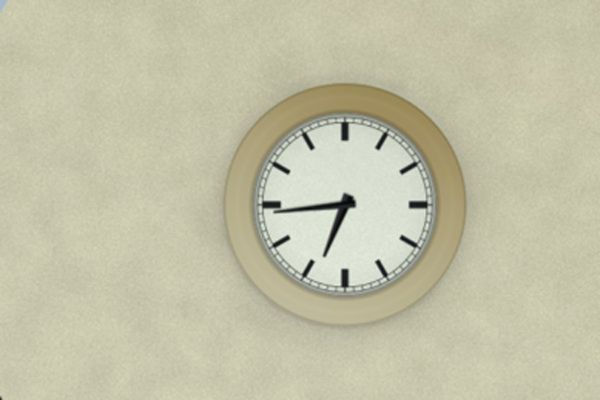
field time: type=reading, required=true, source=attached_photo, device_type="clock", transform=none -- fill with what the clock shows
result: 6:44
